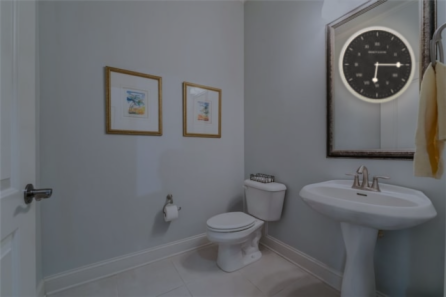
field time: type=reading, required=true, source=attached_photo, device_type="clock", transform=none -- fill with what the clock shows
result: 6:15
